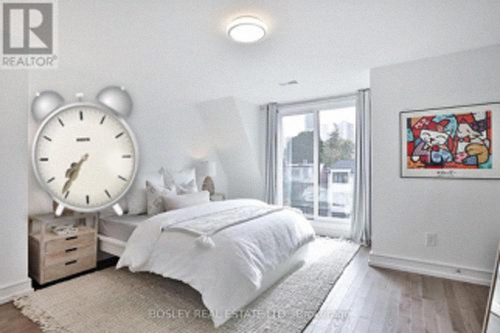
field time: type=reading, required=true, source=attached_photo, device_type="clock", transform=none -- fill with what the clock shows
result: 7:36
